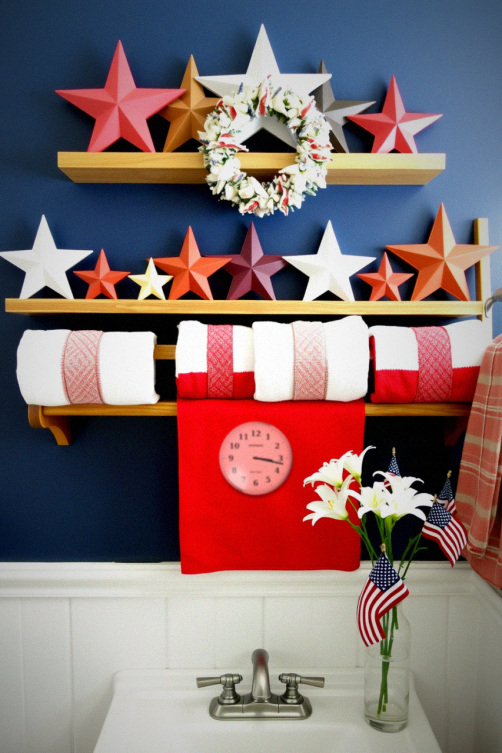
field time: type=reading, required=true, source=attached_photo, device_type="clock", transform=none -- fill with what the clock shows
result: 3:17
